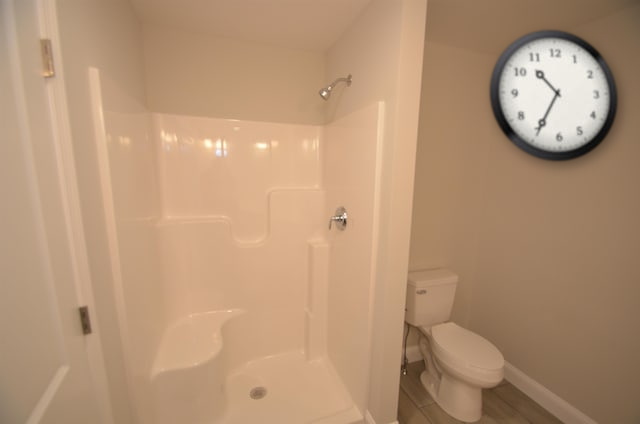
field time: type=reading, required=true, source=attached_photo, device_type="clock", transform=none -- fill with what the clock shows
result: 10:35
